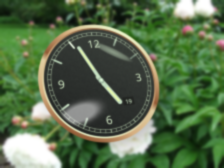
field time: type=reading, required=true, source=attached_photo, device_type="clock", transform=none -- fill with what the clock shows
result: 4:56
